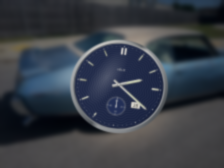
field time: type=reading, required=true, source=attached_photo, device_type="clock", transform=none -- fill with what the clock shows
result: 2:21
